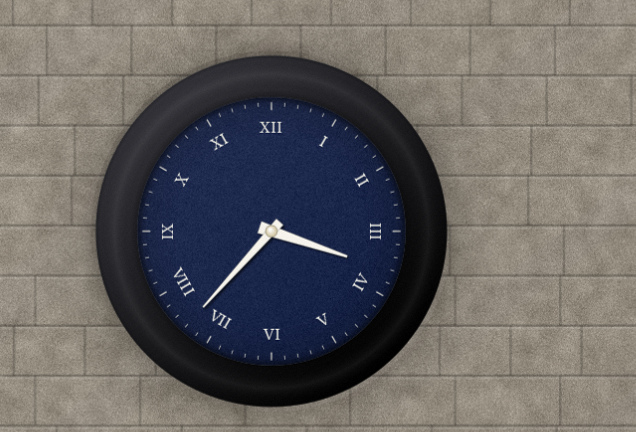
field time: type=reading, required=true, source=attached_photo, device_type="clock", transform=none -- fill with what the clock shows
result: 3:37
